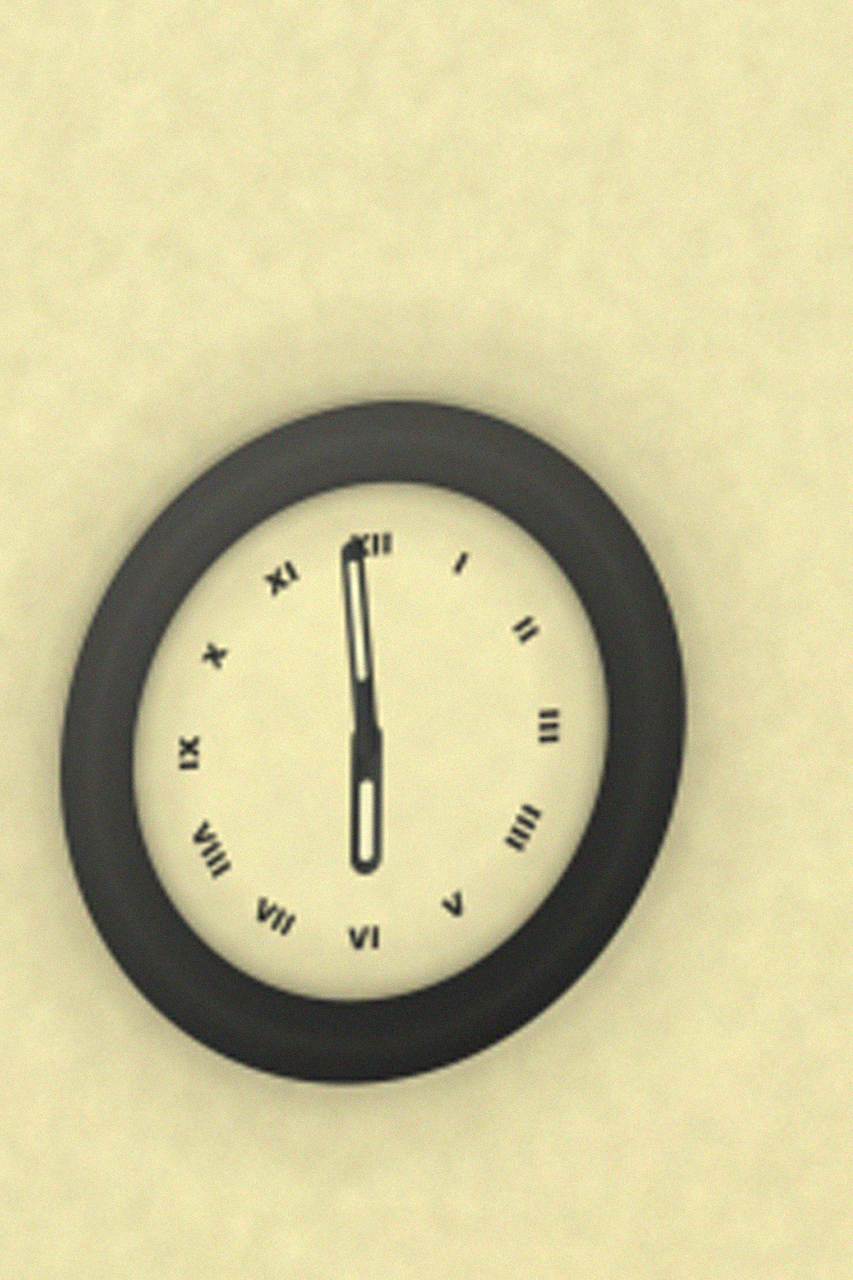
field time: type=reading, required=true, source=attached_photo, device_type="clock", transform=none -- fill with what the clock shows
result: 5:59
